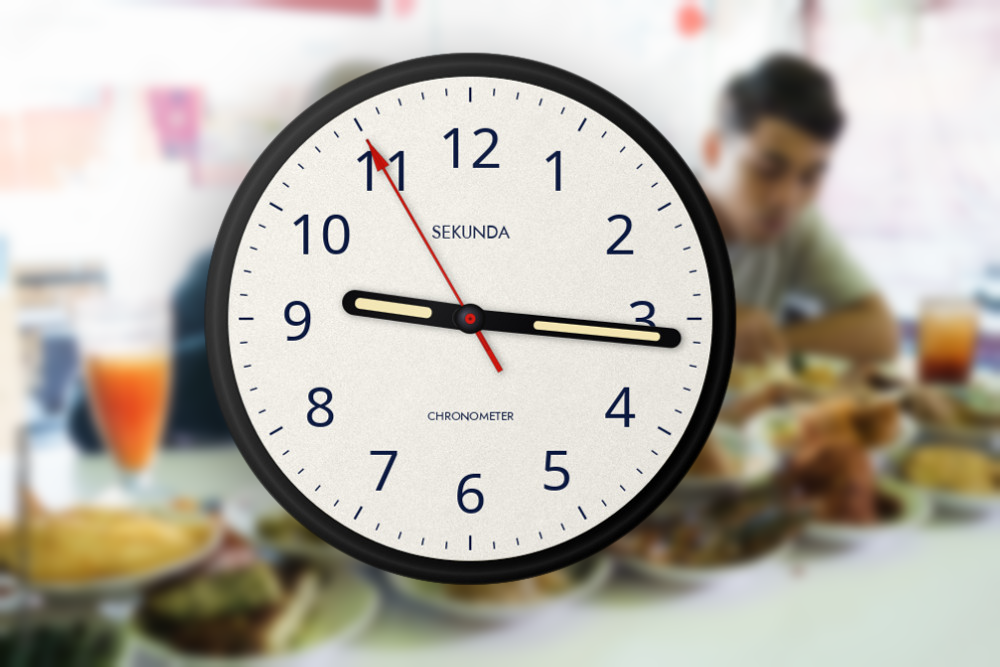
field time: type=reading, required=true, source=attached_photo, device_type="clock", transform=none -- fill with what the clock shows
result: 9:15:55
